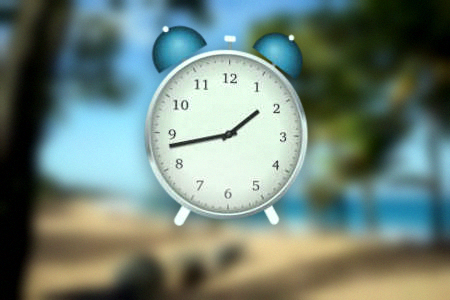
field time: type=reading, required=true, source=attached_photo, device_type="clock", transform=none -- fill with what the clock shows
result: 1:43
